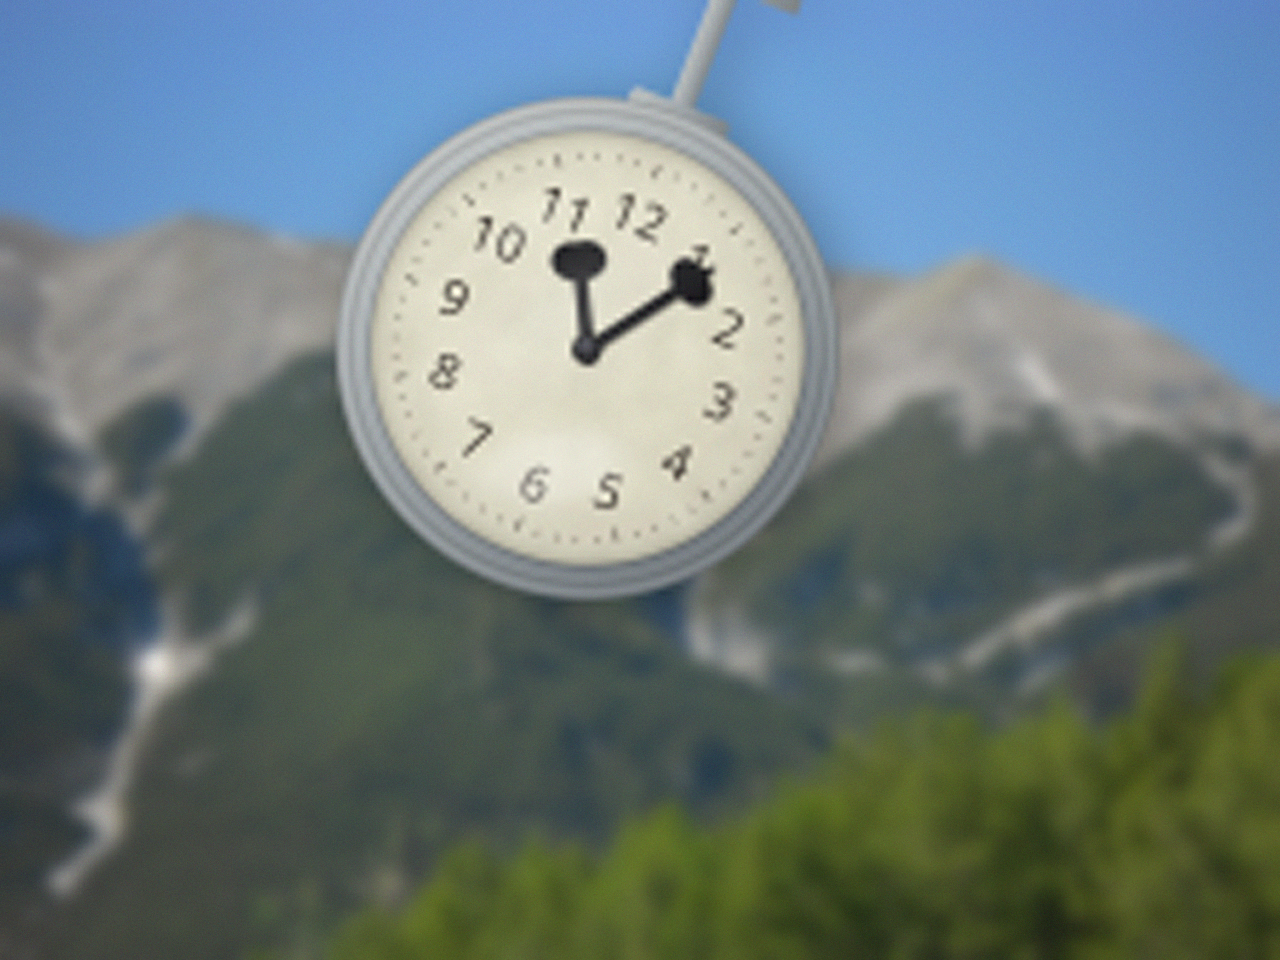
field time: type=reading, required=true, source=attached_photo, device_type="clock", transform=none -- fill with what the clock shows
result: 11:06
